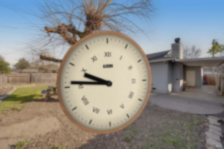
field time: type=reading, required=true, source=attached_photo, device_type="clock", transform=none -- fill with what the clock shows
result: 9:46
